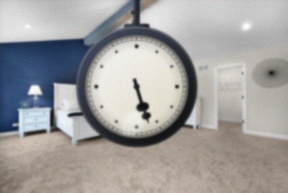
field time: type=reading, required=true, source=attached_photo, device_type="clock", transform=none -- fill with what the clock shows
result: 5:27
